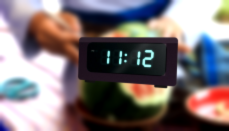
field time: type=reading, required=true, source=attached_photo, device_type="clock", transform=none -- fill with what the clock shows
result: 11:12
